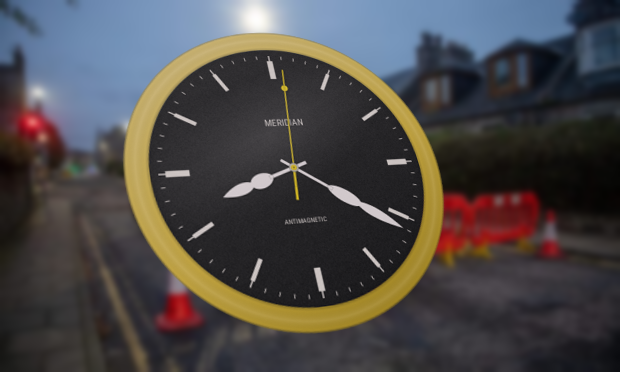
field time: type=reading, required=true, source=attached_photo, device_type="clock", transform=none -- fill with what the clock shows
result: 8:21:01
